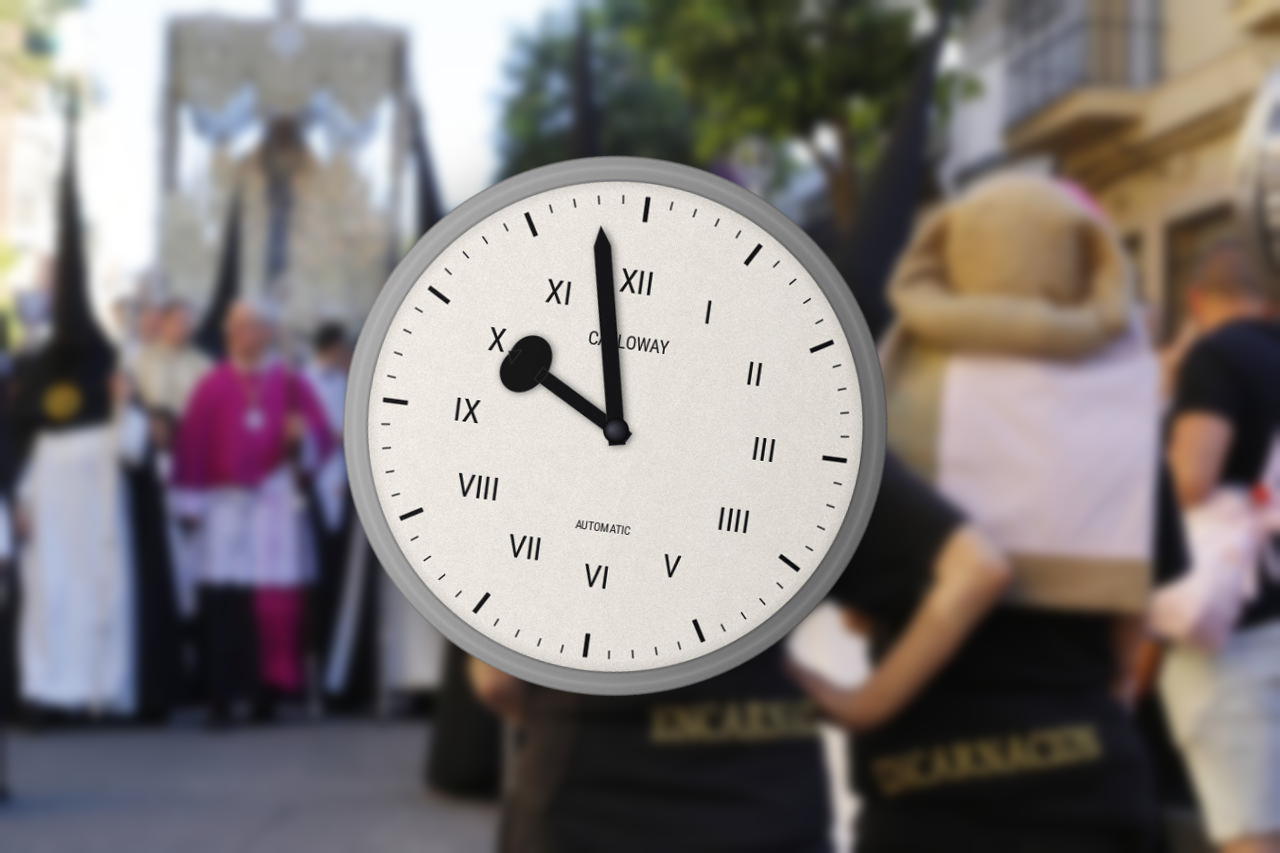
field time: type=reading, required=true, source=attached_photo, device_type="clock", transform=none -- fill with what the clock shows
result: 9:58
